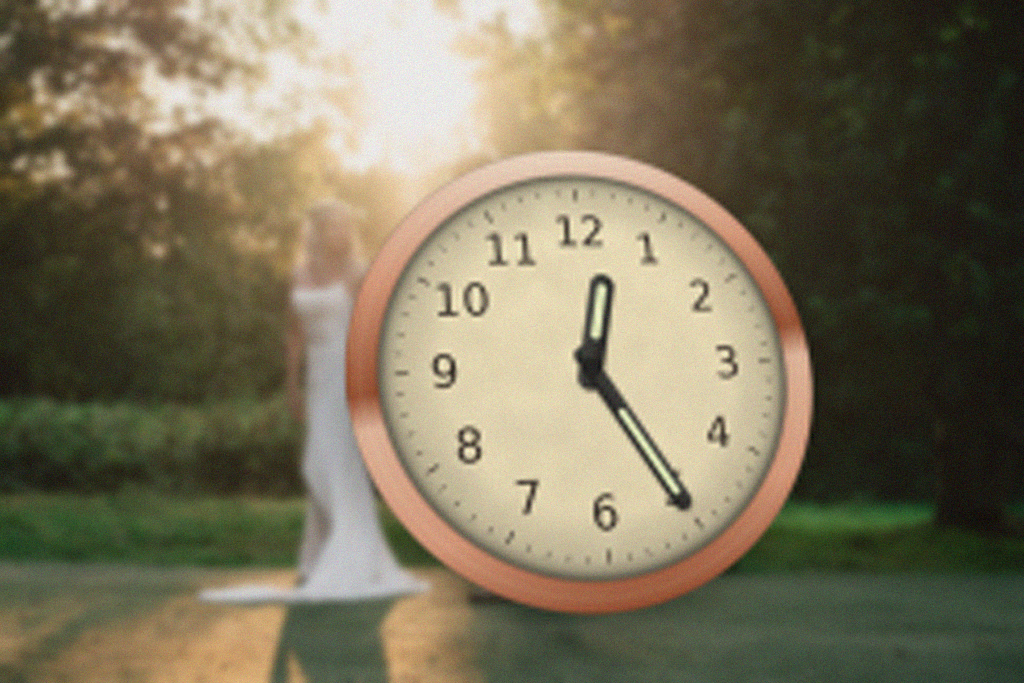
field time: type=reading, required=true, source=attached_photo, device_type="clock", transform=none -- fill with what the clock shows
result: 12:25
